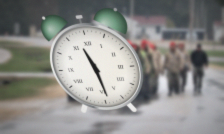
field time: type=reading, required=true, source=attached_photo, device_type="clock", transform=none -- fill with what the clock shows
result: 11:29
